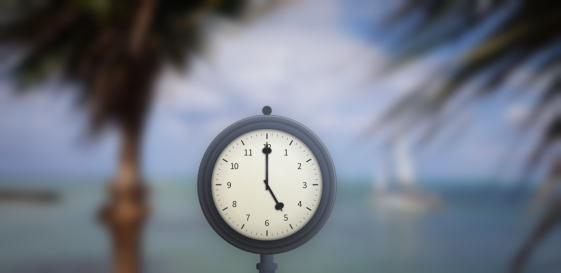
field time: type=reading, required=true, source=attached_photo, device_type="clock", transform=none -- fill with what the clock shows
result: 5:00
